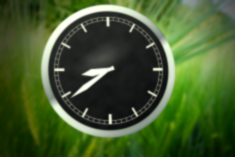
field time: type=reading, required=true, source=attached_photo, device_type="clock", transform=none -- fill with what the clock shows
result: 8:39
